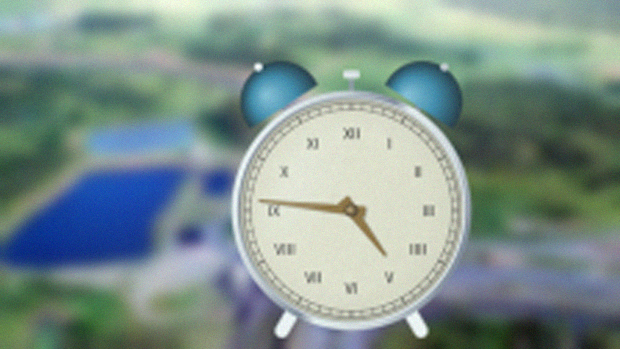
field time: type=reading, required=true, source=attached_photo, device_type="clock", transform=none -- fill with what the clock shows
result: 4:46
